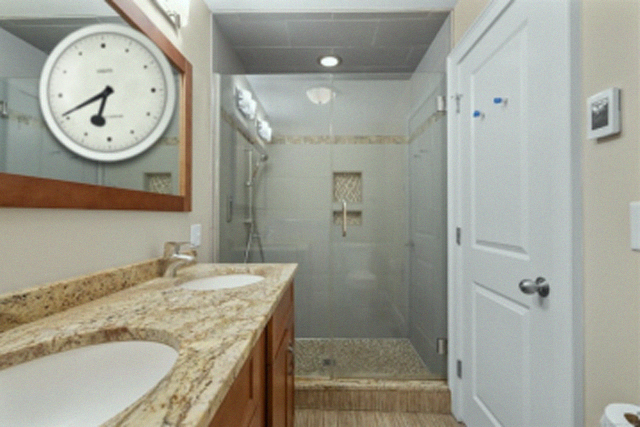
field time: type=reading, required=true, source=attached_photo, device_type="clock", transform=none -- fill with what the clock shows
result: 6:41
